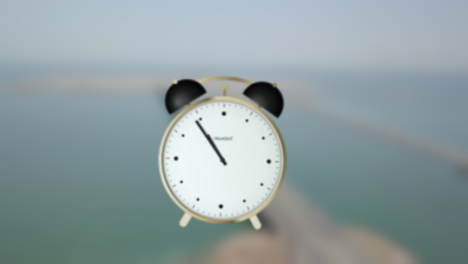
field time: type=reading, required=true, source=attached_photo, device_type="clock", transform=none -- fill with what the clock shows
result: 10:54
